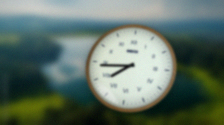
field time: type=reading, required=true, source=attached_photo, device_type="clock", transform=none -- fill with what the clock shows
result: 7:44
